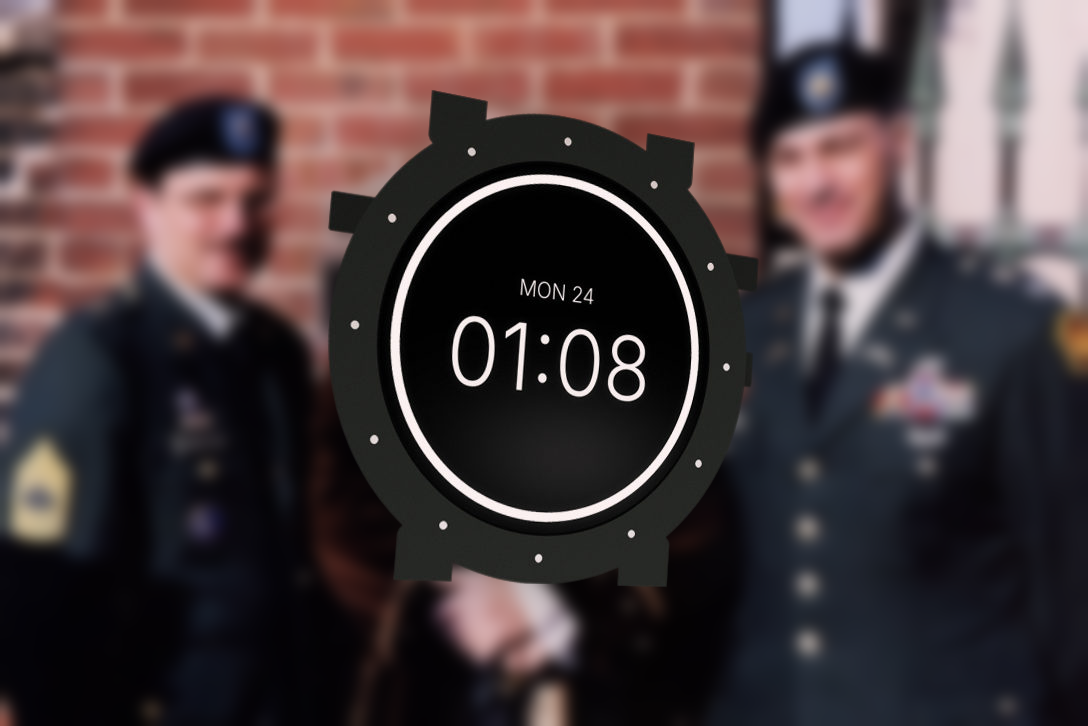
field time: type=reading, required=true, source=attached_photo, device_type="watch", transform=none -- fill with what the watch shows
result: 1:08
